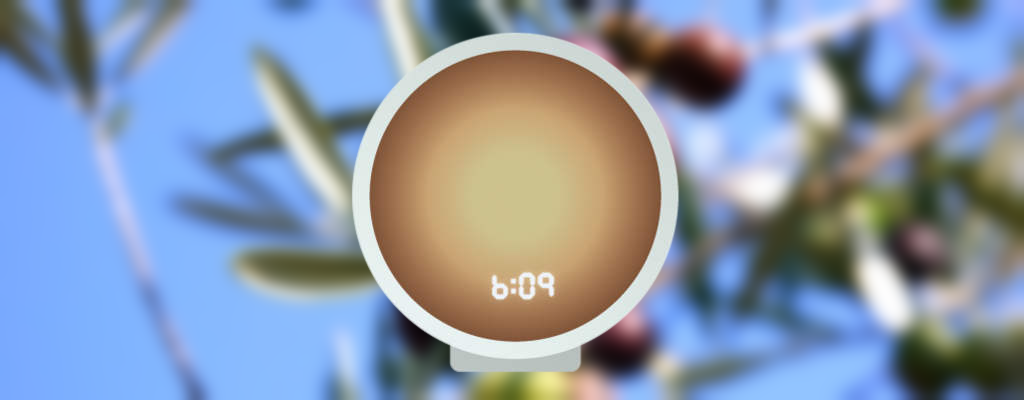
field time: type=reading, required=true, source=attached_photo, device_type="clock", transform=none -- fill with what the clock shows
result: 6:09
